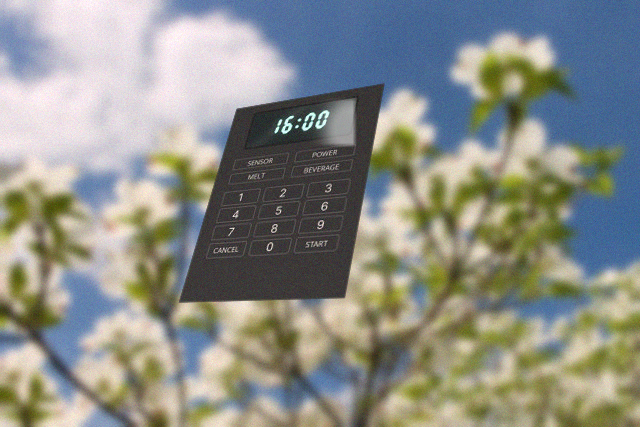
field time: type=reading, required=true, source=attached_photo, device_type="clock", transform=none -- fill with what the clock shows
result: 16:00
